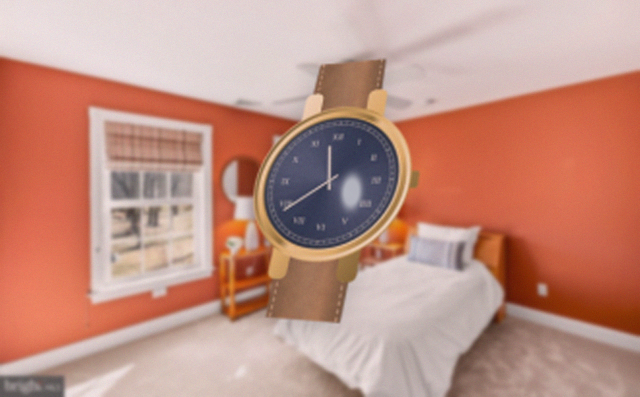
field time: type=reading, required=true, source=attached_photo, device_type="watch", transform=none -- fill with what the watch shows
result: 11:39
